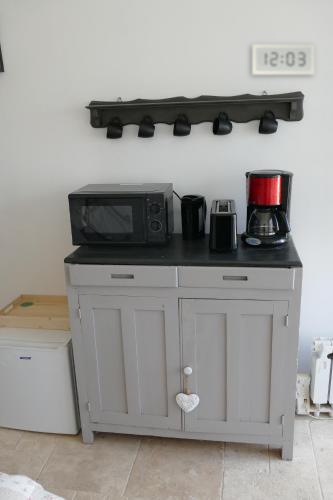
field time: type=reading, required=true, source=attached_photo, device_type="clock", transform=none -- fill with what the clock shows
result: 12:03
